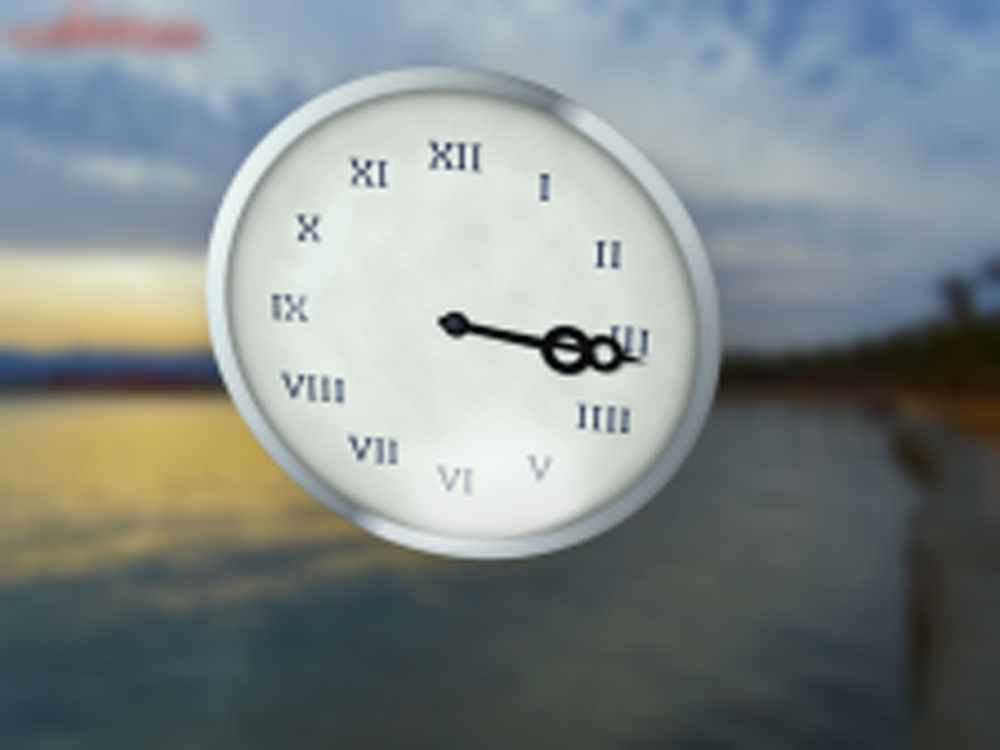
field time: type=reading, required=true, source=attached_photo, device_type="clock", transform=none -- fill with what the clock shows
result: 3:16
